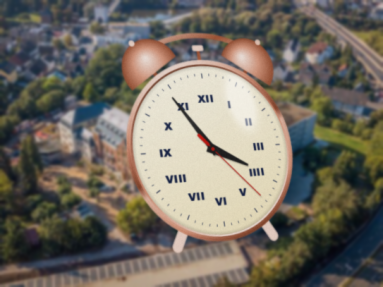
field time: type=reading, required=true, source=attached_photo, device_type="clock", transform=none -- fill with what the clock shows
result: 3:54:23
